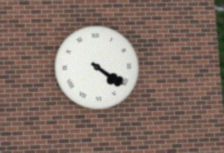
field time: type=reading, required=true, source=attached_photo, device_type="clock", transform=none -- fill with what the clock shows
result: 4:21
